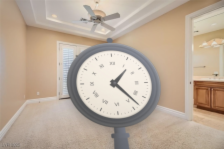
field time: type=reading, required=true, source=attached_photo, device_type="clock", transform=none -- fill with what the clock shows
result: 1:23
